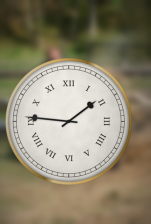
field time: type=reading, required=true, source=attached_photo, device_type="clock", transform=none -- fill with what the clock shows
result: 1:46
